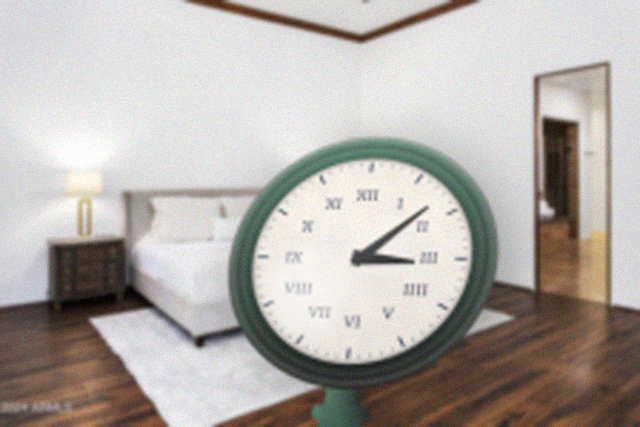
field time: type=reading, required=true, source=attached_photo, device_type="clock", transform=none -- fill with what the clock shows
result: 3:08
